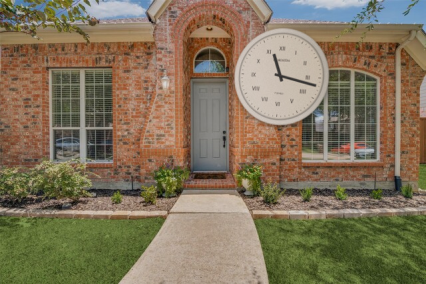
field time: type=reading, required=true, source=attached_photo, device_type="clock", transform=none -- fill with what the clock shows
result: 11:17
